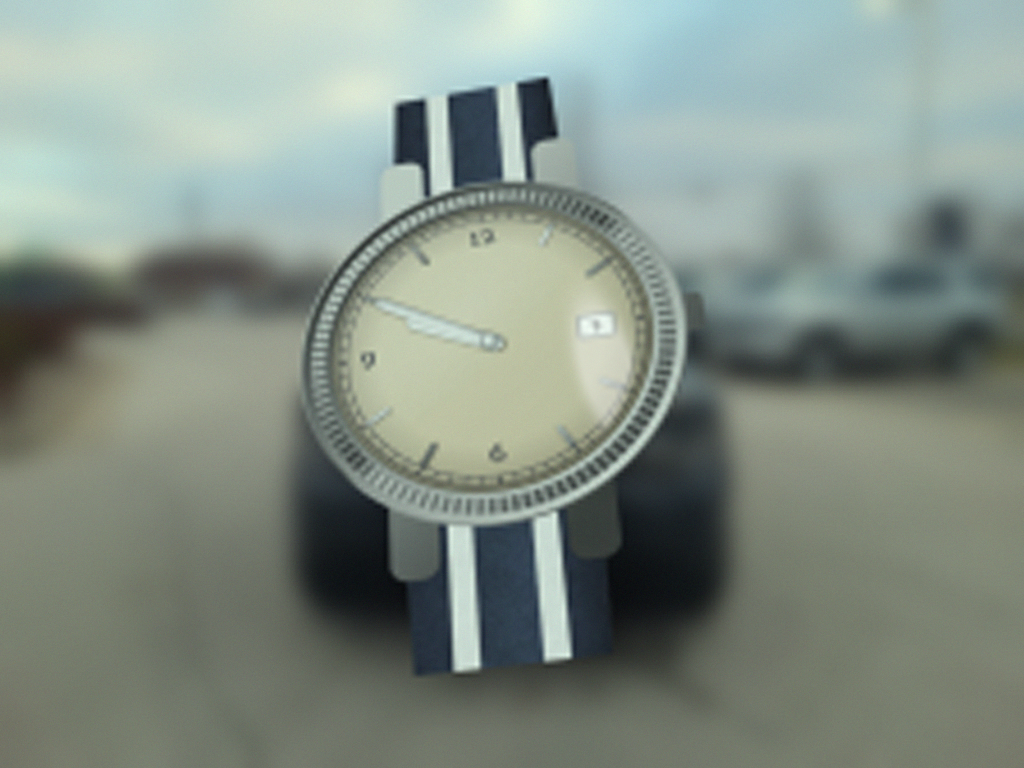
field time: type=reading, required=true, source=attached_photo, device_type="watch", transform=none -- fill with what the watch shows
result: 9:50
